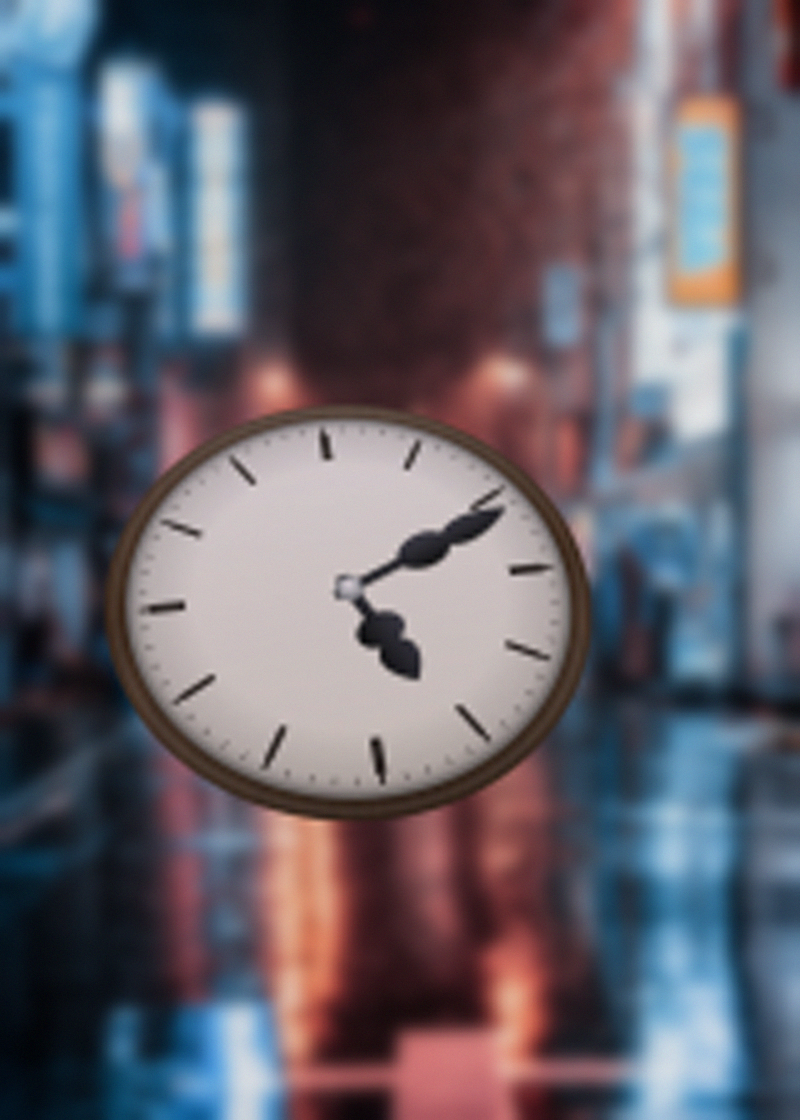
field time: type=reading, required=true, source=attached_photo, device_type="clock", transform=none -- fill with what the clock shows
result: 5:11
